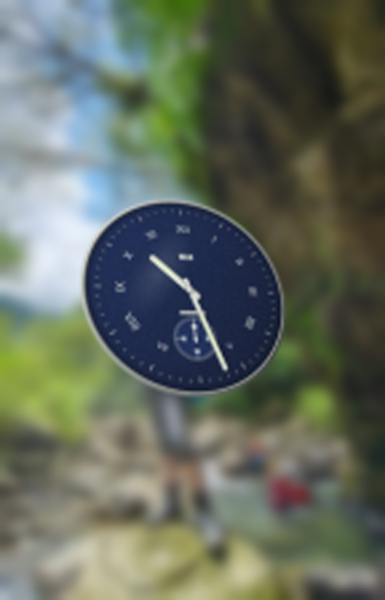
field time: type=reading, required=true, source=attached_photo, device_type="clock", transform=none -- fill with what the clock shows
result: 10:27
